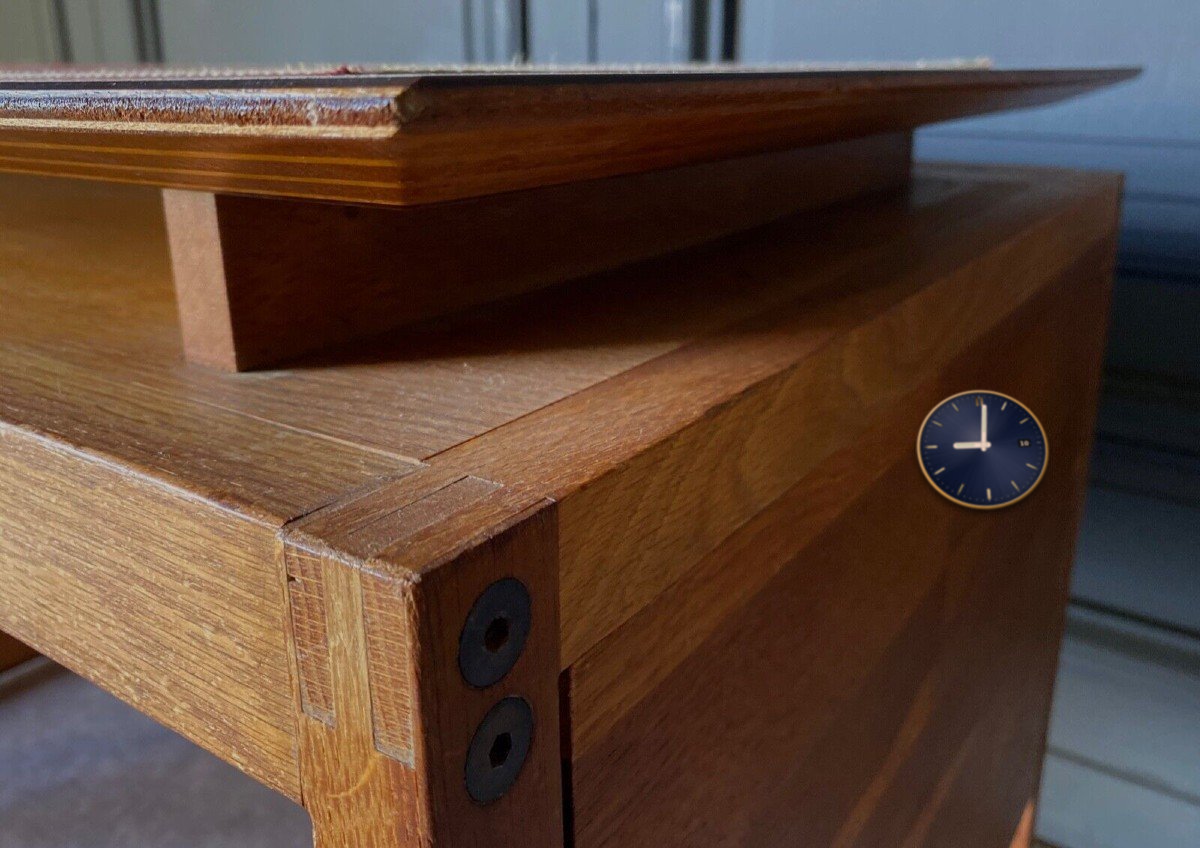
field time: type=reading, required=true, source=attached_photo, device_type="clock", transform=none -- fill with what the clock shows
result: 9:01
